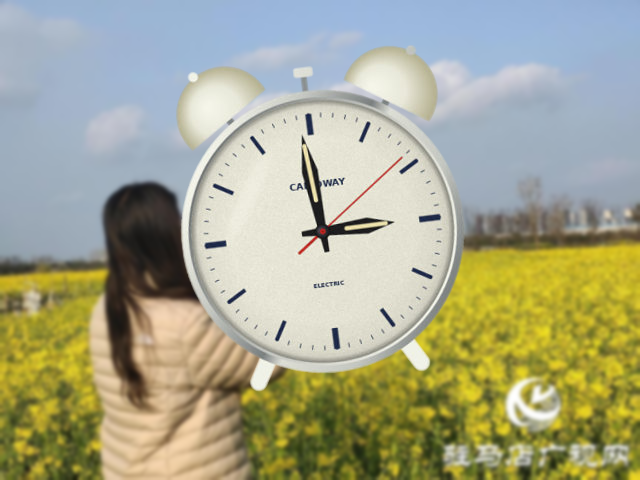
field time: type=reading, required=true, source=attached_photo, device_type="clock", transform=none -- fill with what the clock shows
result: 2:59:09
